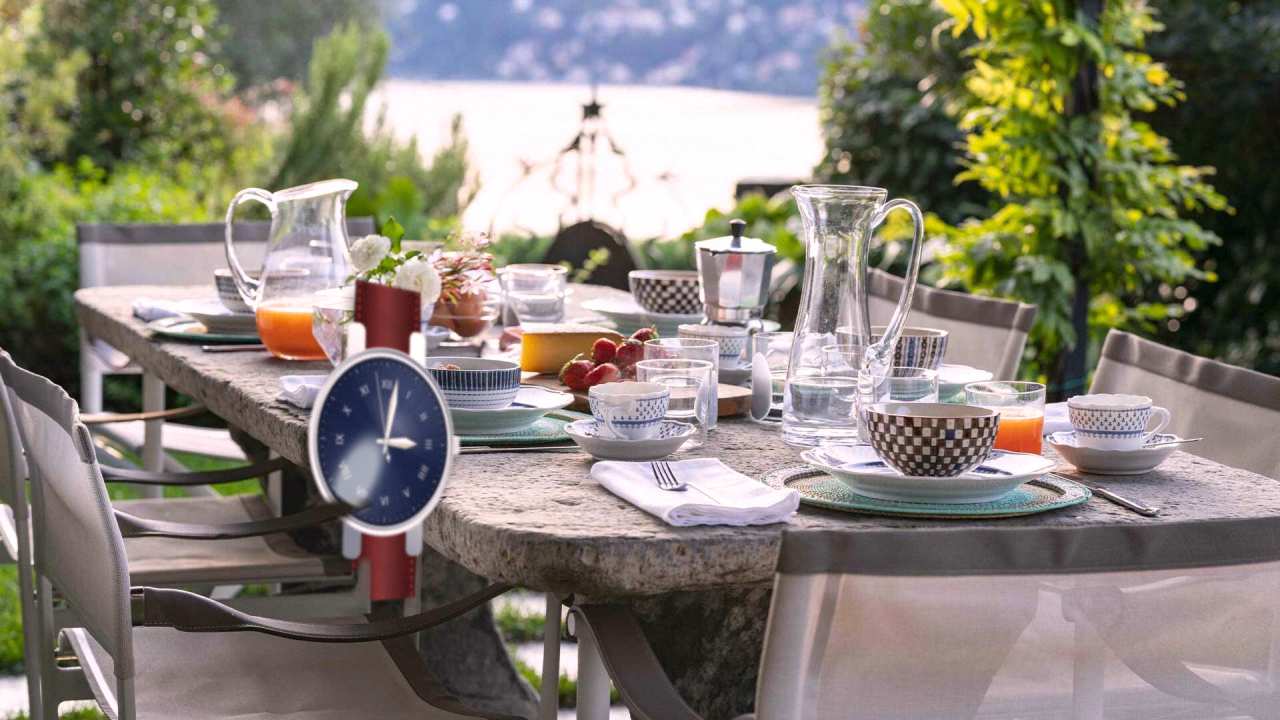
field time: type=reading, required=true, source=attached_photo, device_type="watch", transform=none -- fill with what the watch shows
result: 3:01:58
